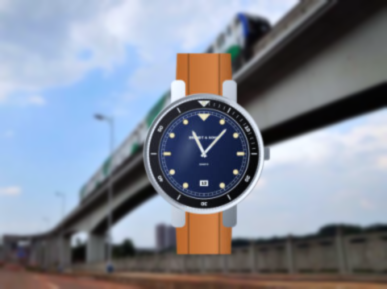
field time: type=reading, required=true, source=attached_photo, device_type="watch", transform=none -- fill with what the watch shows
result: 11:07
